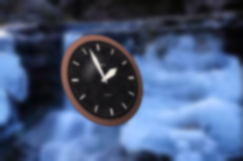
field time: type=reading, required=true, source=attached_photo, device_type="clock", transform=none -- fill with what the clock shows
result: 1:57
